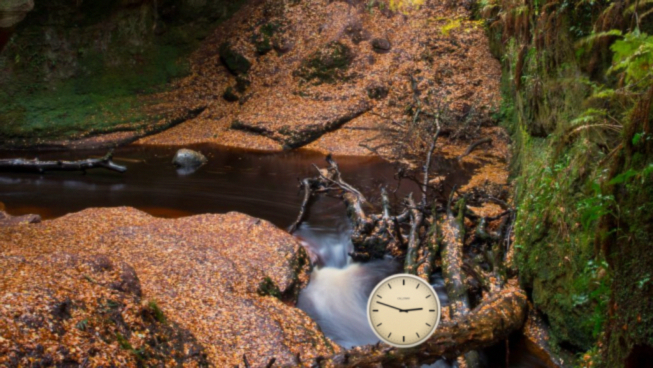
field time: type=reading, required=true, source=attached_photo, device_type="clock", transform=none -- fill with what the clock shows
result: 2:48
